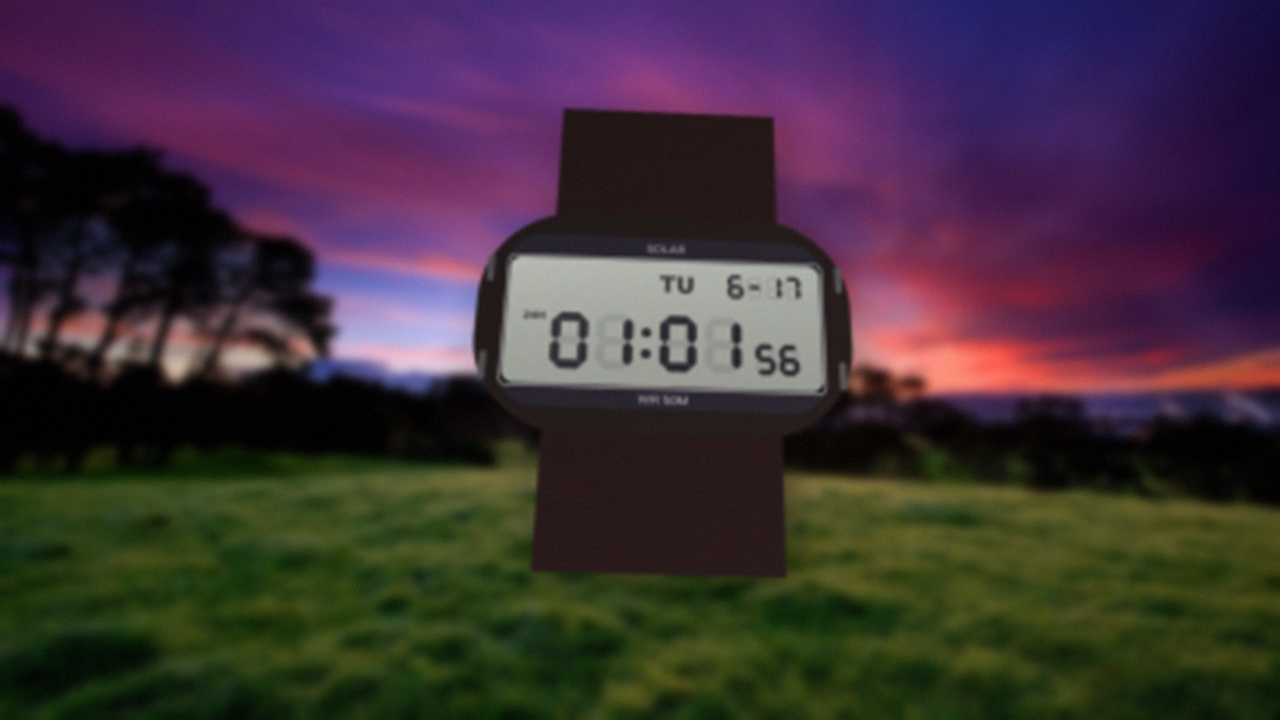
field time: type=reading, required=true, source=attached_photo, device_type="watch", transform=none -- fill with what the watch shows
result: 1:01:56
